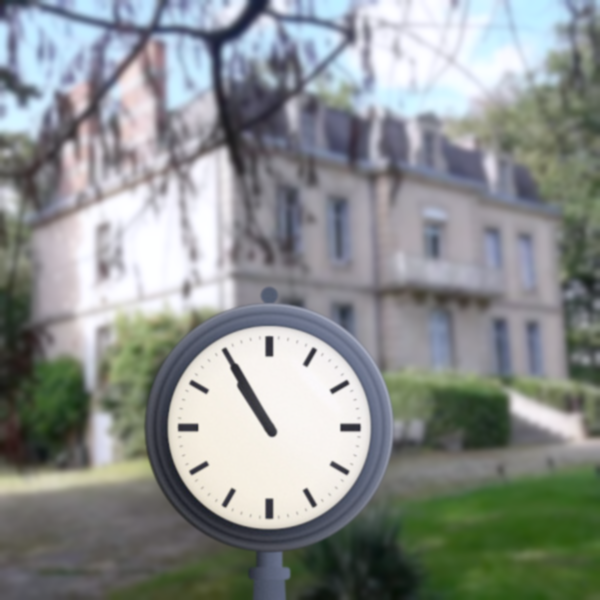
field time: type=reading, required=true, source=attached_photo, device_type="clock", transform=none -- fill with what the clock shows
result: 10:55
